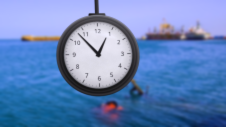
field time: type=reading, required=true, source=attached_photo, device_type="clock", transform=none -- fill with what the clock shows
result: 12:53
